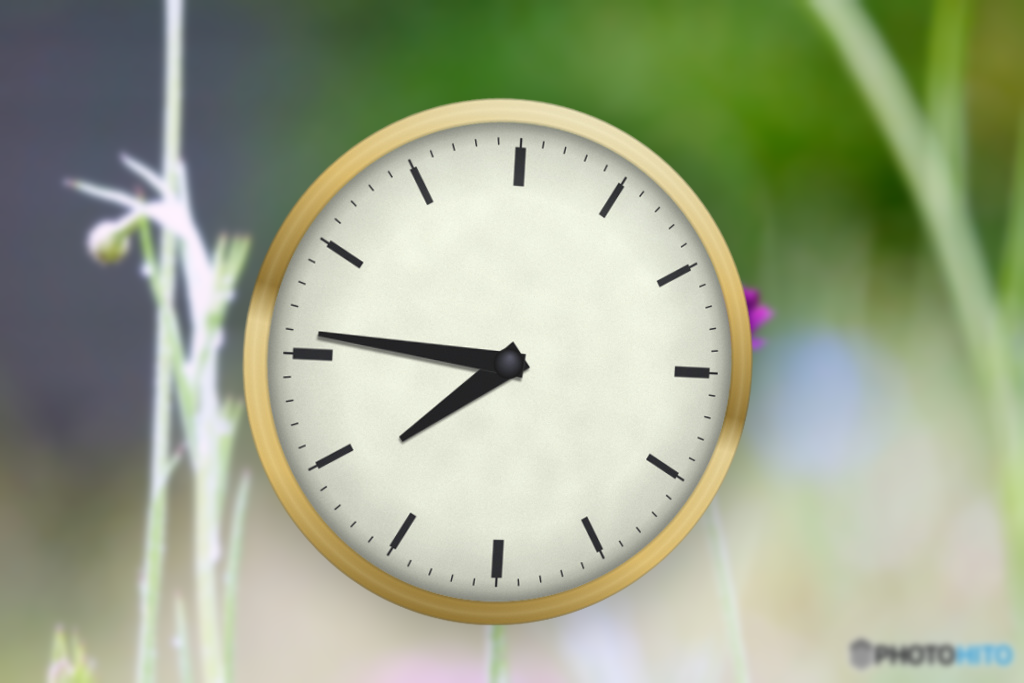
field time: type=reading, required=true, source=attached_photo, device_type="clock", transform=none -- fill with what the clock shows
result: 7:46
